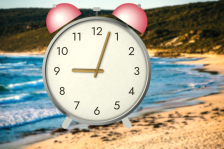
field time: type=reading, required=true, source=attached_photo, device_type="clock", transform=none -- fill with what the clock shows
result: 9:03
